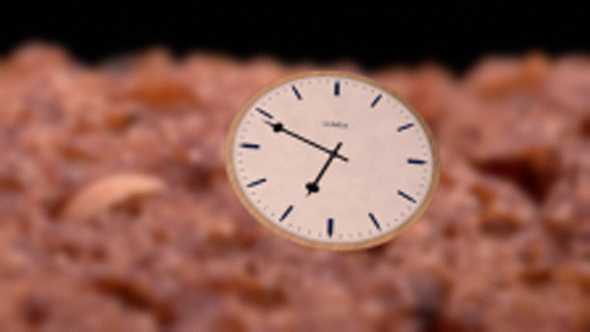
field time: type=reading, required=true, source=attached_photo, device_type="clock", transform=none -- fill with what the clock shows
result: 6:49
